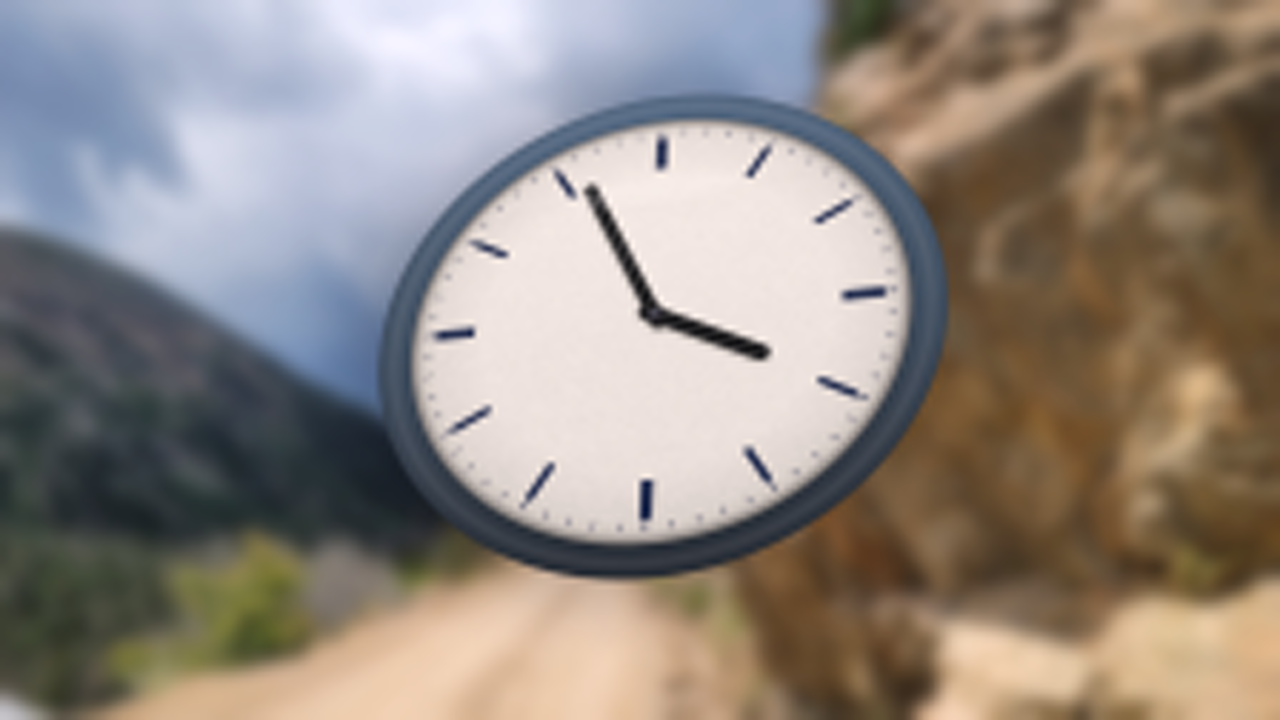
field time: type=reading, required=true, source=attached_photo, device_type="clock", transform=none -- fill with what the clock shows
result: 3:56
